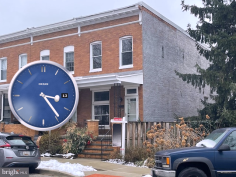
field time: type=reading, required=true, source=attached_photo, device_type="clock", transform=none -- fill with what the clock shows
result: 3:24
